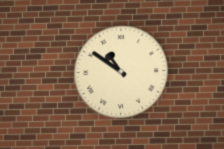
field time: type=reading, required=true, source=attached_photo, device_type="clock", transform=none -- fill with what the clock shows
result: 10:51
